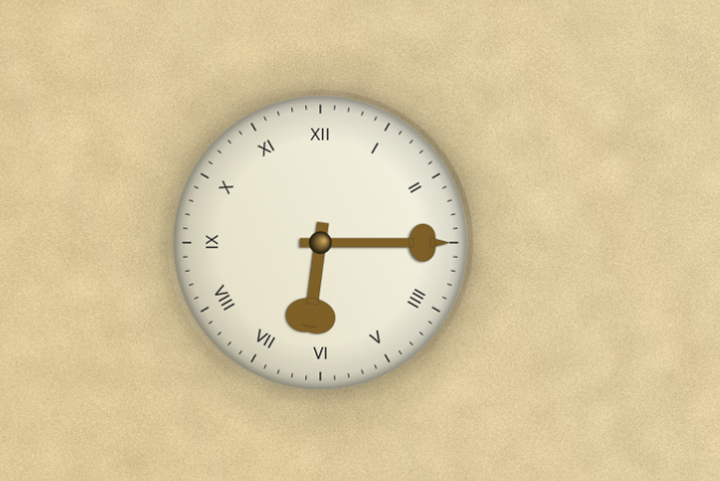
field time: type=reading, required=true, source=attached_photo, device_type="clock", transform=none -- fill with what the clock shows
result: 6:15
